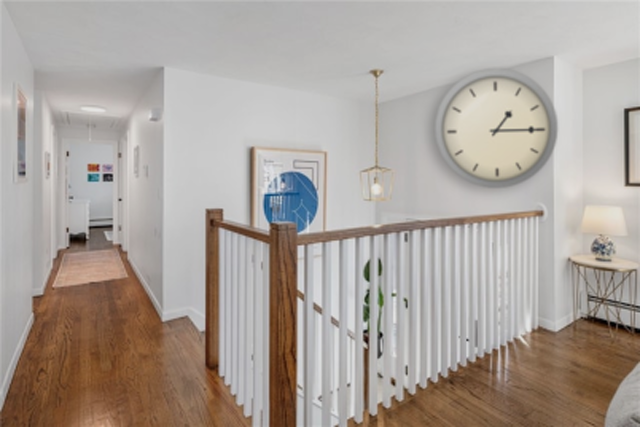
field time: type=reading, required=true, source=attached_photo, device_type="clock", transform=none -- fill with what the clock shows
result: 1:15
